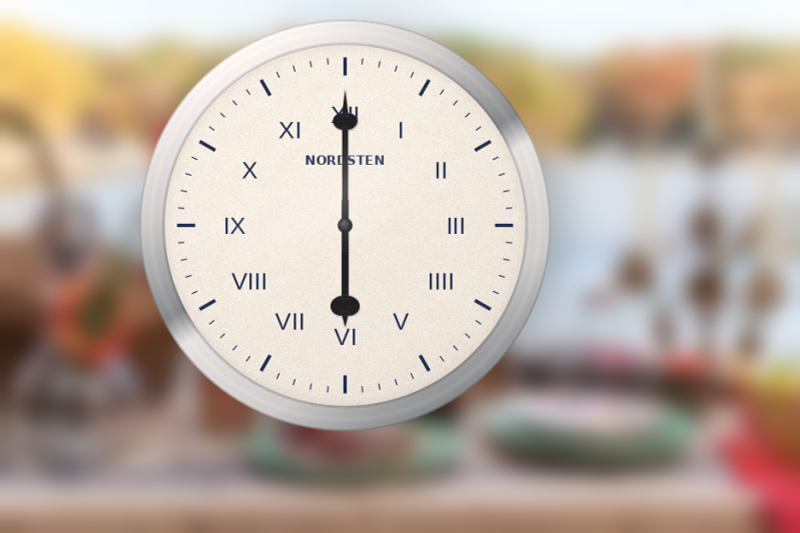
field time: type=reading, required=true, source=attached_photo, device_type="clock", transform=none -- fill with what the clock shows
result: 6:00
